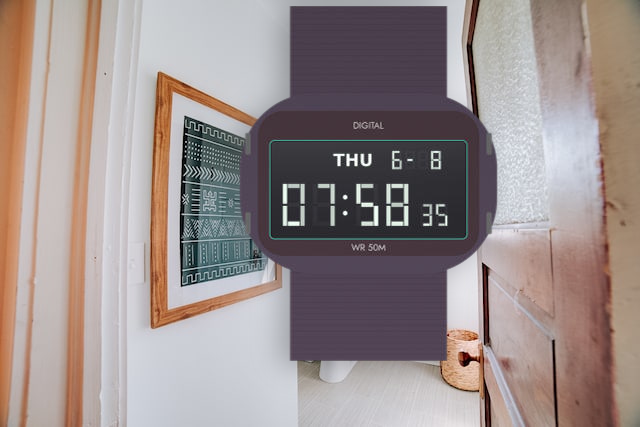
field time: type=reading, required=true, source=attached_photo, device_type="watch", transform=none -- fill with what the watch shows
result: 7:58:35
